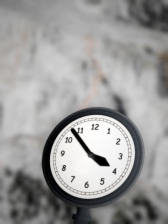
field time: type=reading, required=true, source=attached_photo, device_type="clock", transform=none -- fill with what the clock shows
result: 3:53
